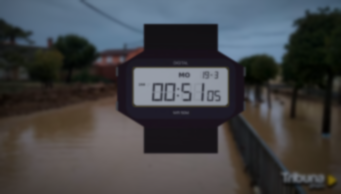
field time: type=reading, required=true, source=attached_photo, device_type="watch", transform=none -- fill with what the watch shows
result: 0:51:05
